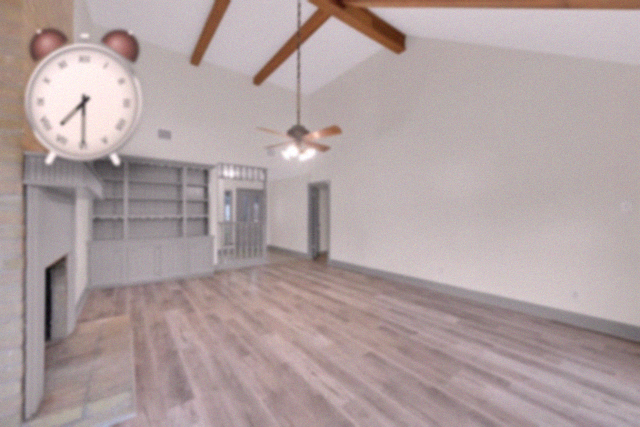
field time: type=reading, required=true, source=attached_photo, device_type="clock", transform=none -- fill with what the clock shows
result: 7:30
